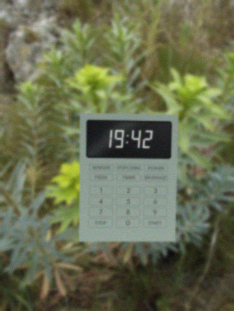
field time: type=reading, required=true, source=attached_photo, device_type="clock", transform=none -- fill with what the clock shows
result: 19:42
